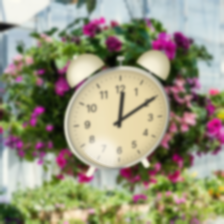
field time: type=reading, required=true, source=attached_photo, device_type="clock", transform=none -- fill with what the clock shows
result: 12:10
